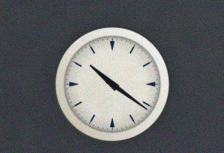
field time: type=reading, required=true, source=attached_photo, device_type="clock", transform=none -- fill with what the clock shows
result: 10:21
